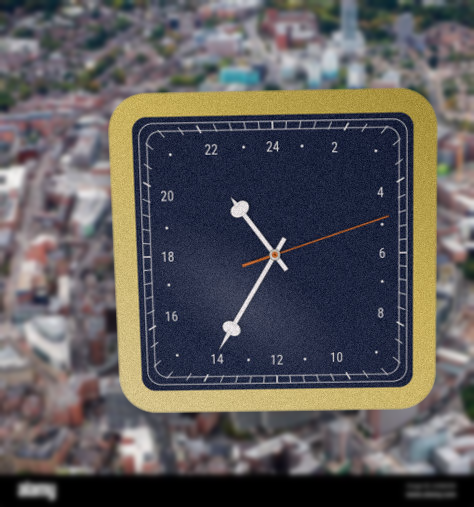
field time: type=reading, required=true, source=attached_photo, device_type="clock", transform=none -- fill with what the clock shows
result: 21:35:12
